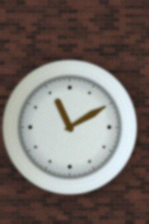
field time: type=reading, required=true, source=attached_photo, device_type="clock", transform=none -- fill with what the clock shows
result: 11:10
